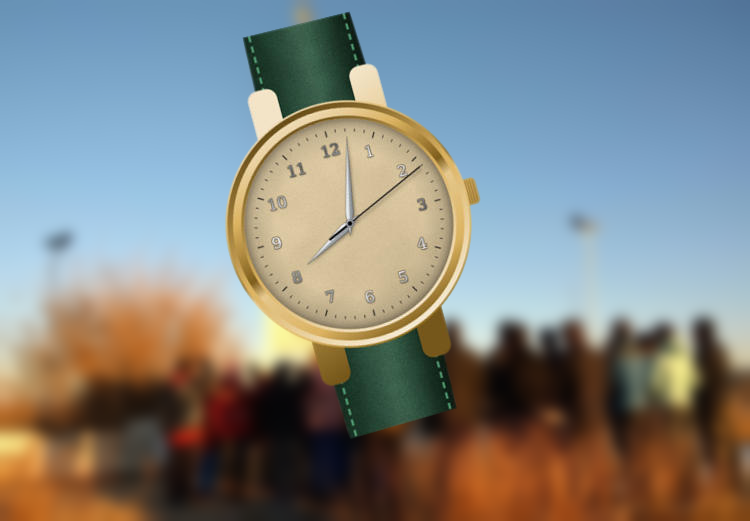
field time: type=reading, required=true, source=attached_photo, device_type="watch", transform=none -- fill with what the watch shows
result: 8:02:11
